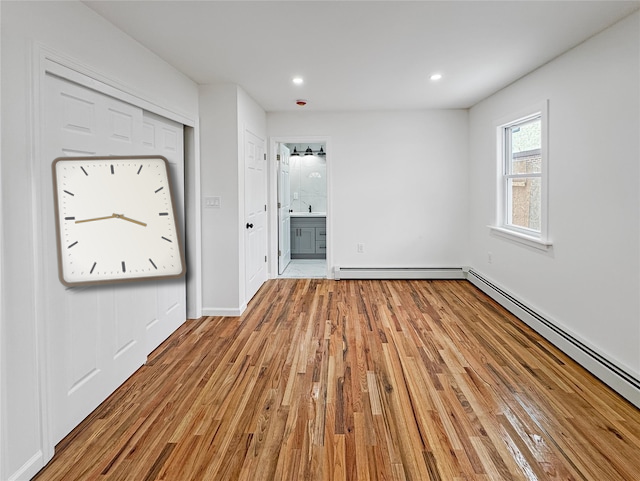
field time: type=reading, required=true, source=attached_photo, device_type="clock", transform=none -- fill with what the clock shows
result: 3:44
